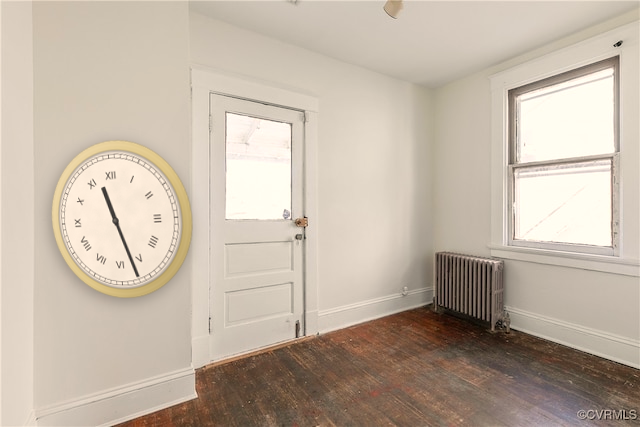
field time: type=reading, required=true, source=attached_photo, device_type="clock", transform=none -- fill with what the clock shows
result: 11:27
